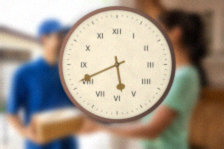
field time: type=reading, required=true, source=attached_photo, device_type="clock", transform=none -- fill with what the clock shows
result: 5:41
